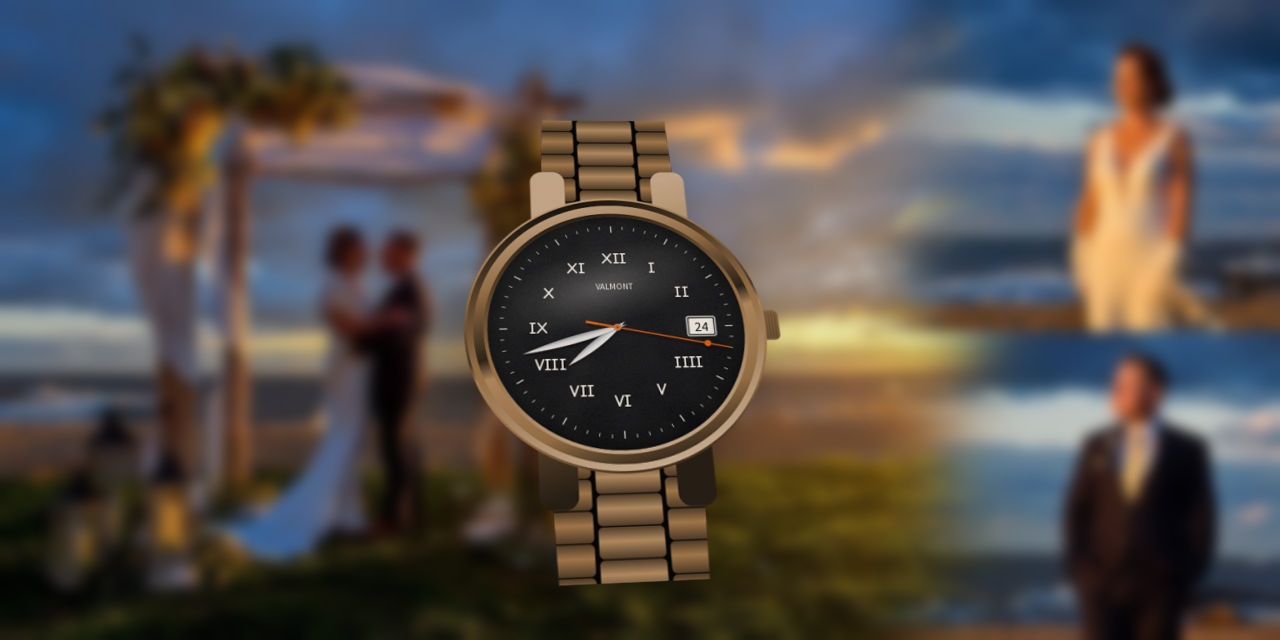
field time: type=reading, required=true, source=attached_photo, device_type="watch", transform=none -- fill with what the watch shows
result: 7:42:17
